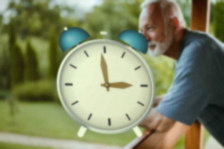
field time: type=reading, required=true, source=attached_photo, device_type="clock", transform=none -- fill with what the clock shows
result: 2:59
